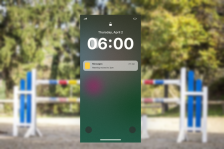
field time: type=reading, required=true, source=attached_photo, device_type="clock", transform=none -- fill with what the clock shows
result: 6:00
